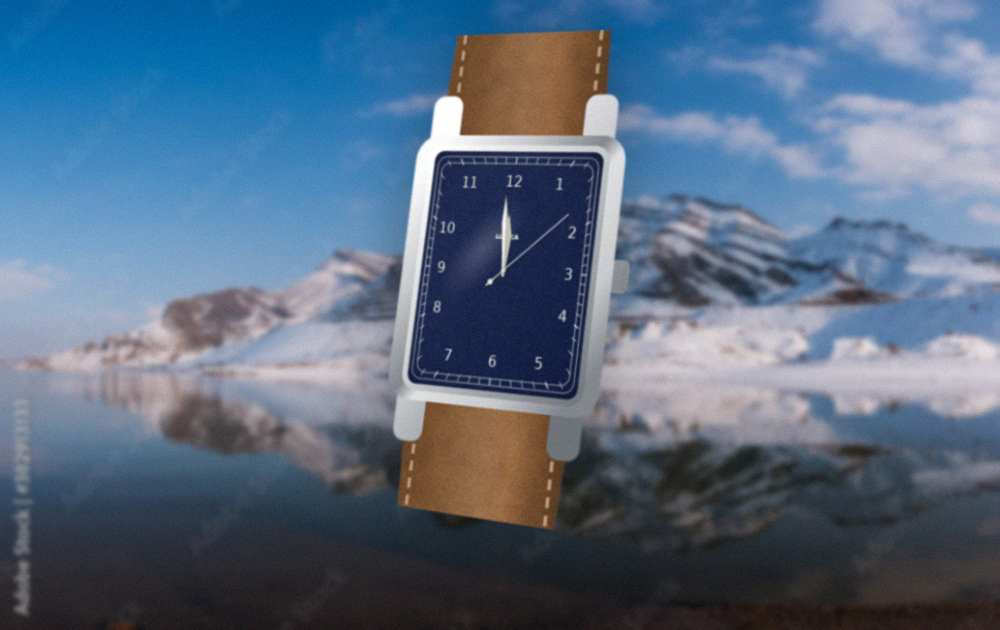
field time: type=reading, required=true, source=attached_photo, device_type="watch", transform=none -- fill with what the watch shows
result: 11:59:08
